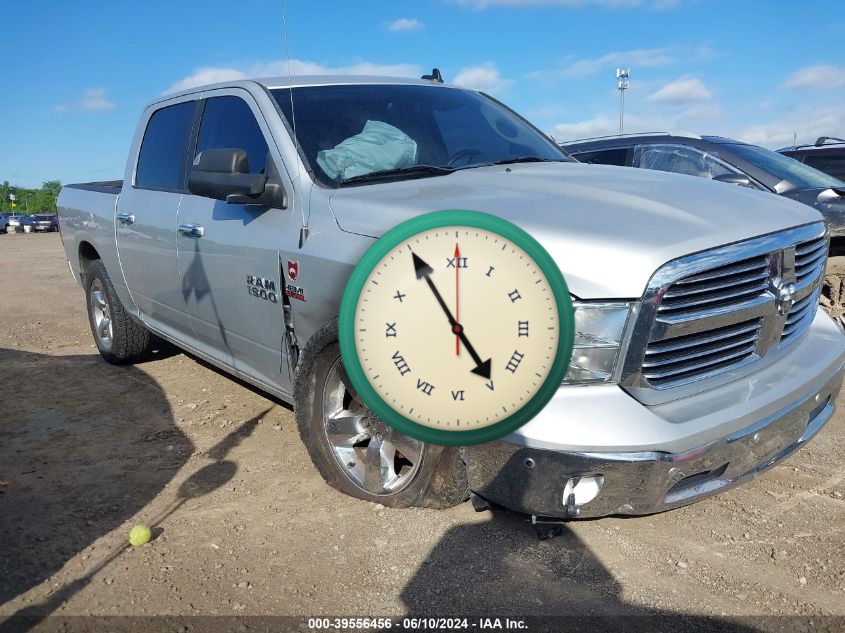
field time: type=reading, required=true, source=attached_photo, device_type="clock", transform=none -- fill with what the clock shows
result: 4:55:00
